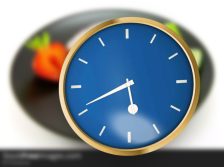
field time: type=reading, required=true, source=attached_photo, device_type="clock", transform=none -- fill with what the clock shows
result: 5:41
